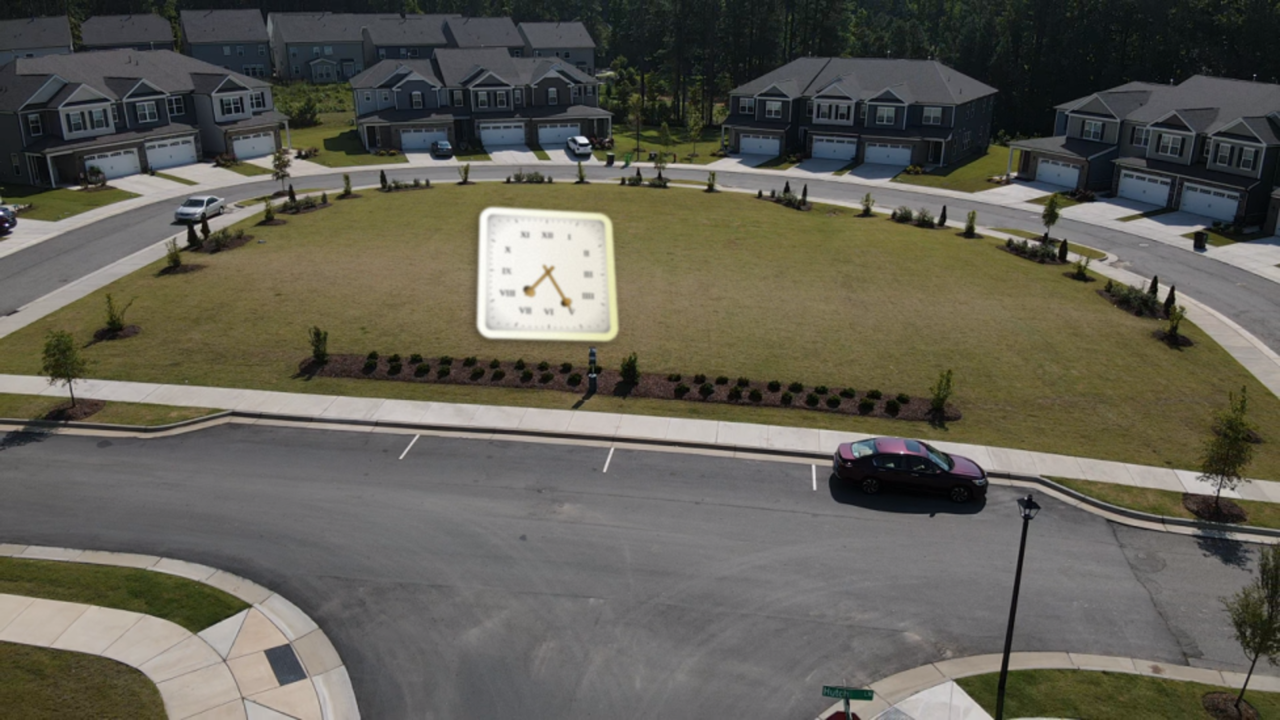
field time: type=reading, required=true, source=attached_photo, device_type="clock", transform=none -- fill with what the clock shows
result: 7:25
